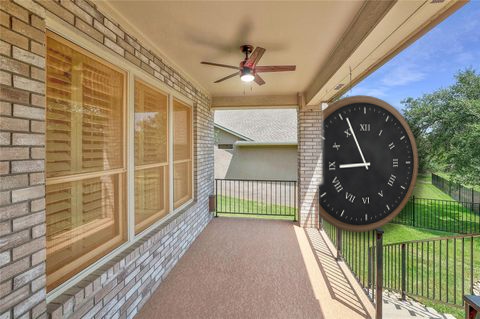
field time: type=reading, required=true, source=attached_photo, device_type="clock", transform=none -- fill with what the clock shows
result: 8:56
